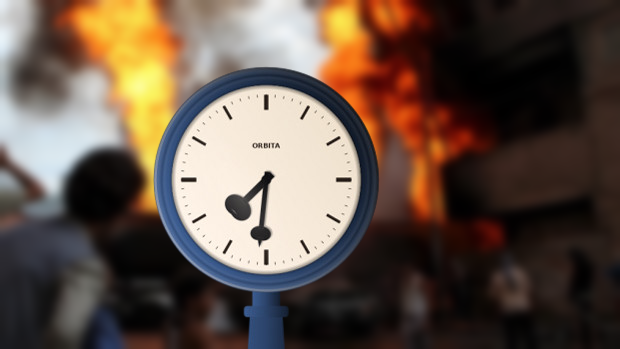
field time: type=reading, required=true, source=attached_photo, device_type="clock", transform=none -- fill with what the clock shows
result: 7:31
